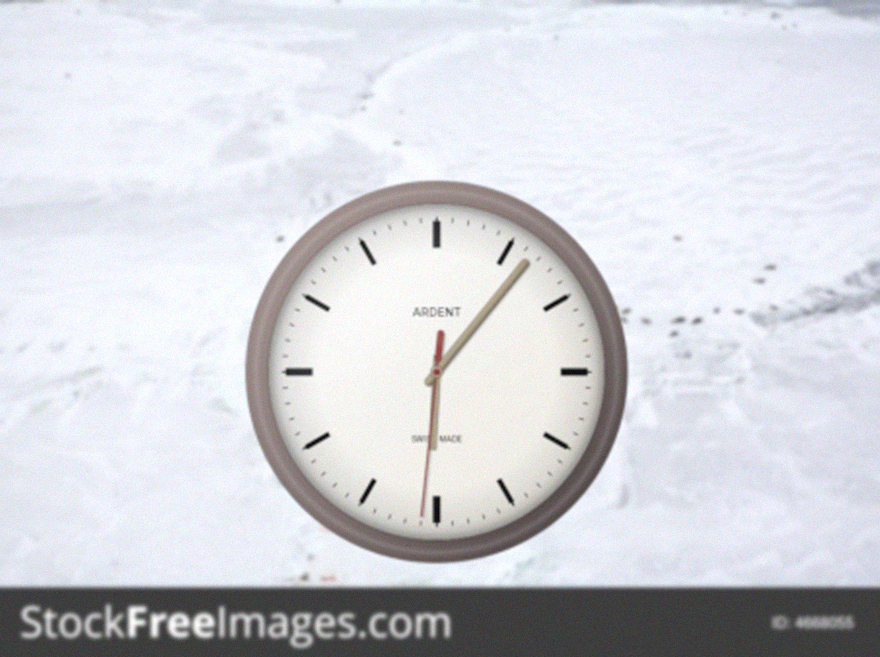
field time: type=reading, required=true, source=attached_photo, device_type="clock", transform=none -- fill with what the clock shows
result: 6:06:31
